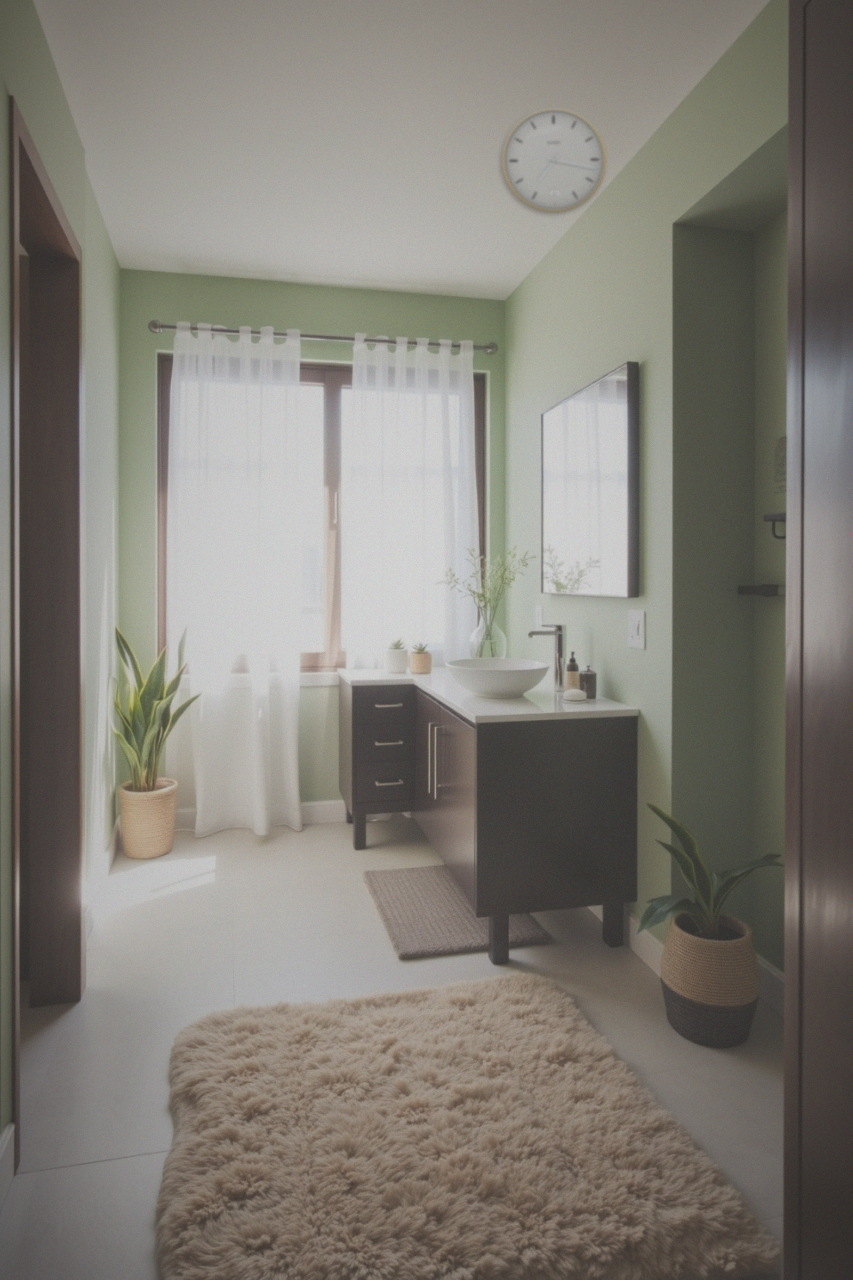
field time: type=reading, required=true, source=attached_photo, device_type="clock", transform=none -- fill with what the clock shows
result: 7:17
